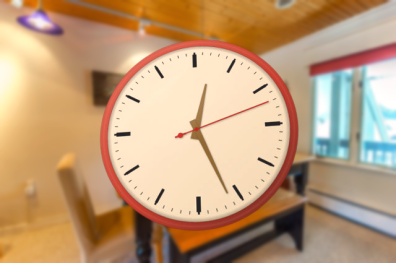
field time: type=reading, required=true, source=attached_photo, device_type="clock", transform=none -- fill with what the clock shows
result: 12:26:12
